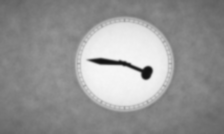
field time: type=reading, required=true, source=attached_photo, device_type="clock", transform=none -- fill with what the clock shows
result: 3:46
